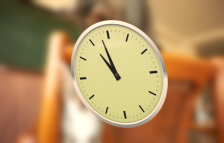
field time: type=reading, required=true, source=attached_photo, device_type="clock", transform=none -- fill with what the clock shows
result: 10:58
